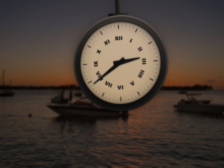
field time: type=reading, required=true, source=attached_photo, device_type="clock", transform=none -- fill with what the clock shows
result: 2:39
